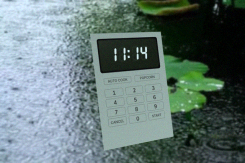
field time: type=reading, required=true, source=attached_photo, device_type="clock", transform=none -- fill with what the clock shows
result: 11:14
